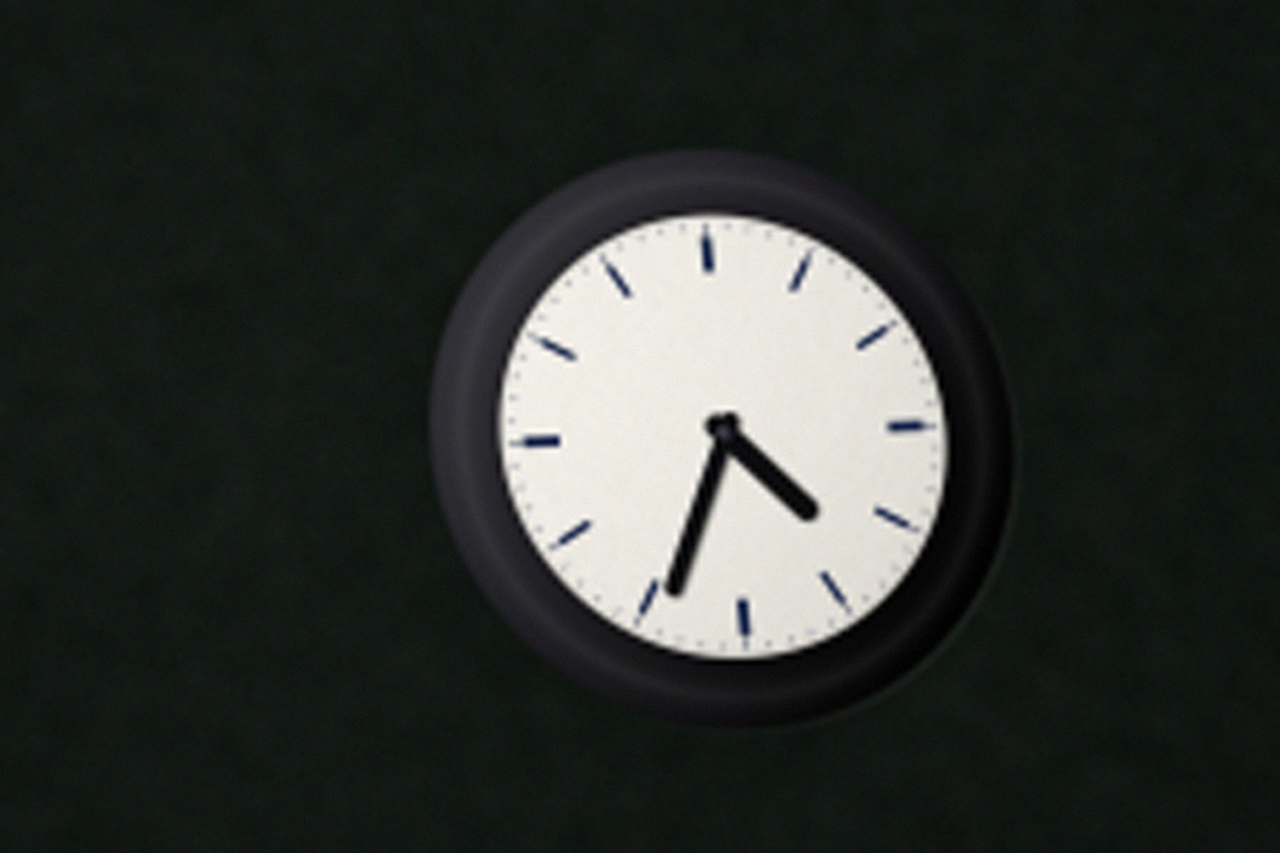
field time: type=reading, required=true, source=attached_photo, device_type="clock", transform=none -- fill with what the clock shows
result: 4:34
